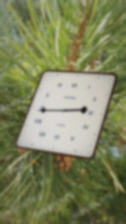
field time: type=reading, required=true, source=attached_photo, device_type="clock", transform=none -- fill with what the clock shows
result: 2:44
